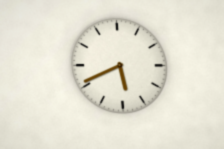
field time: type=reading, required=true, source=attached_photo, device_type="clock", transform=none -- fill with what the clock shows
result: 5:41
